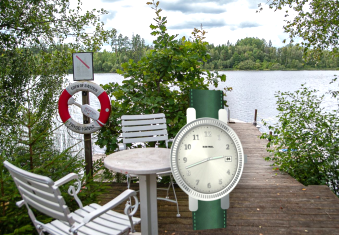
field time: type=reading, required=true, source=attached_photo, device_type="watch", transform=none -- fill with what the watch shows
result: 2:42
